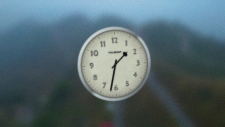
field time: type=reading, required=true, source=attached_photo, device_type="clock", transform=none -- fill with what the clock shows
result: 1:32
